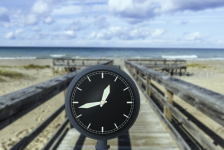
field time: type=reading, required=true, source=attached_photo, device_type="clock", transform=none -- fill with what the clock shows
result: 12:43
